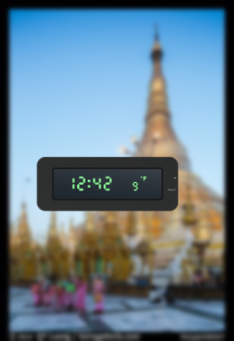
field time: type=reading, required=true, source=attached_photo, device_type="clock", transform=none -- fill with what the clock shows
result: 12:42
